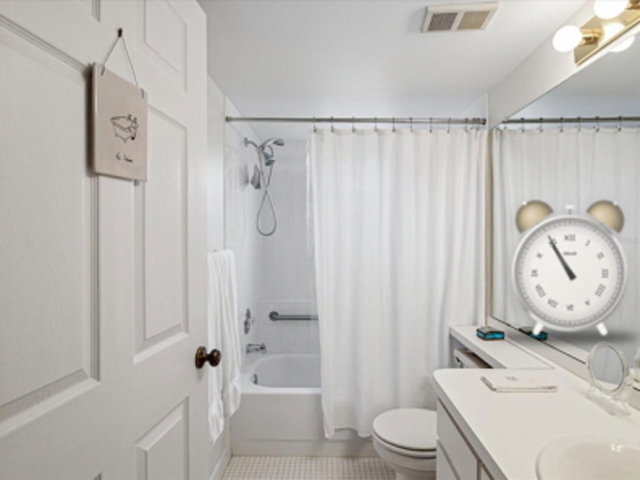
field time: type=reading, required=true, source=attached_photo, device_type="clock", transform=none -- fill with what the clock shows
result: 10:55
